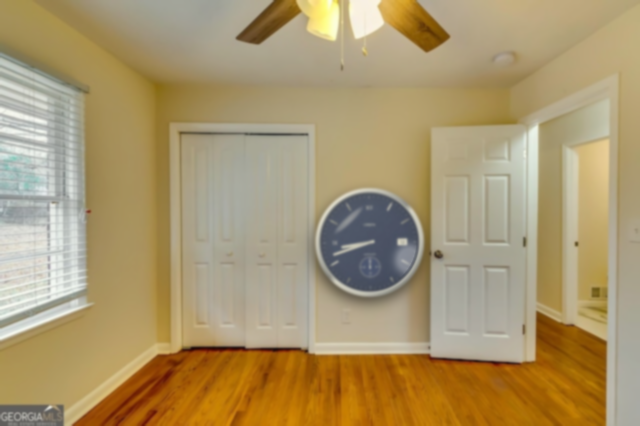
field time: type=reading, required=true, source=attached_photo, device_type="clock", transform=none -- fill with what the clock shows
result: 8:42
